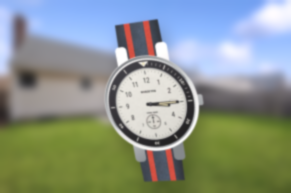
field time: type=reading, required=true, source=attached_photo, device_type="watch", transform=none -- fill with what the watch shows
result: 3:15
